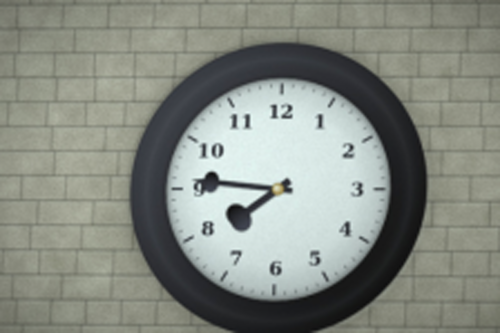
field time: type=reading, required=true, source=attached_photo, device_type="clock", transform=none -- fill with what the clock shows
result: 7:46
